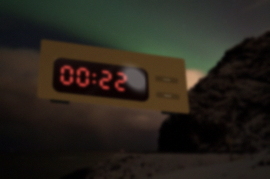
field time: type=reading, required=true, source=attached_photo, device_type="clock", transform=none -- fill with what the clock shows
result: 0:22
